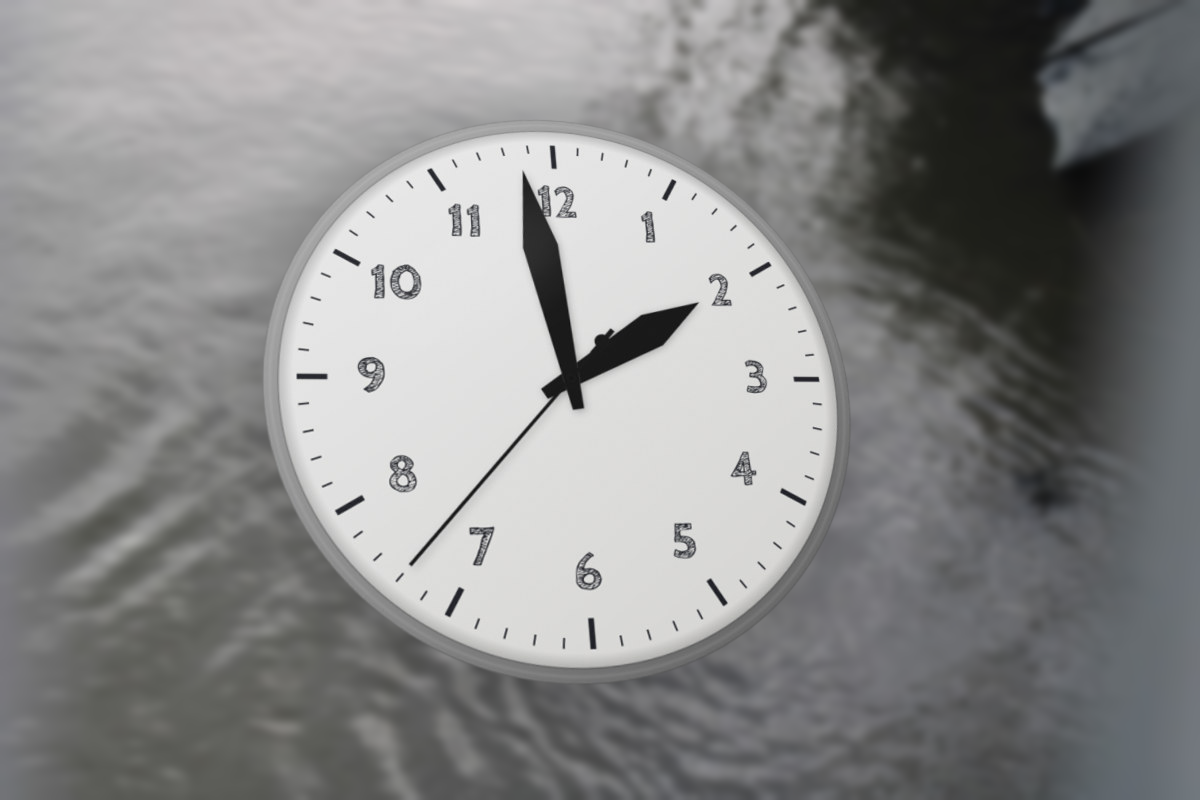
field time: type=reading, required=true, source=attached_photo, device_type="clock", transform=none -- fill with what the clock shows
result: 1:58:37
